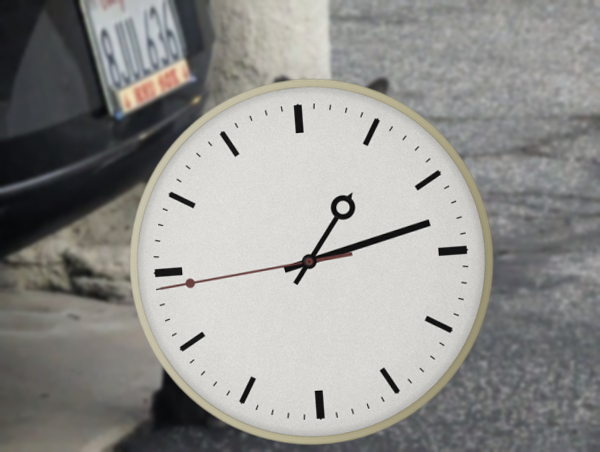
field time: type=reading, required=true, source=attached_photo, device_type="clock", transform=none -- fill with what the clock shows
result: 1:12:44
